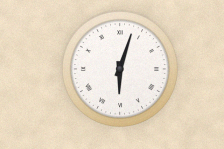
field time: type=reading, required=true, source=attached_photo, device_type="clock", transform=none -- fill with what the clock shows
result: 6:03
